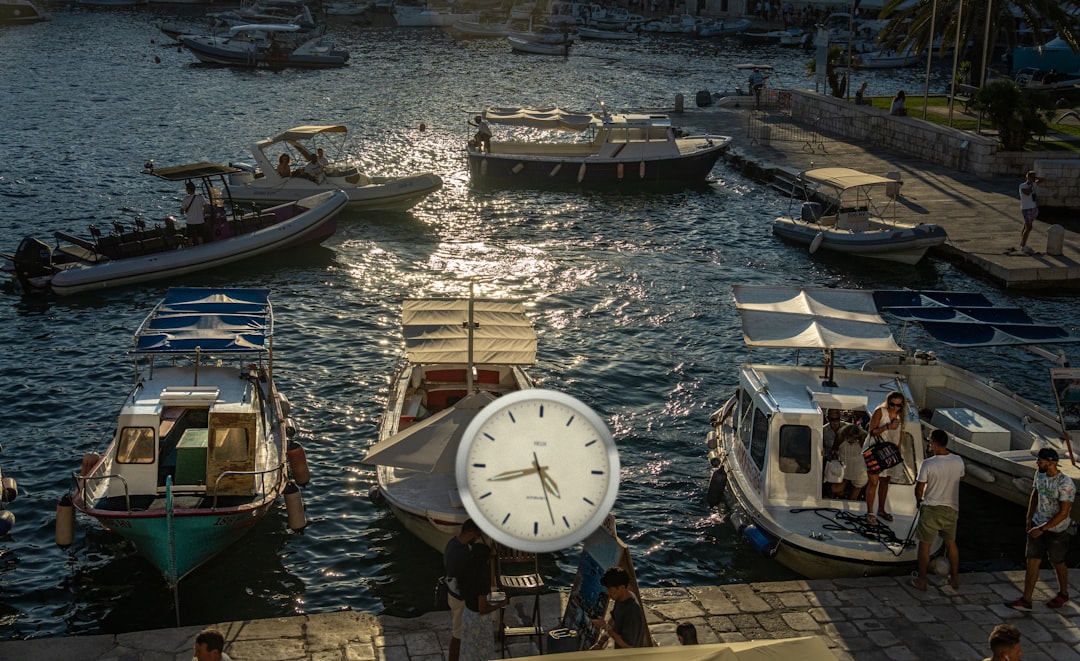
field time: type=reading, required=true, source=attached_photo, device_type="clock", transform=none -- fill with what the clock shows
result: 4:42:27
